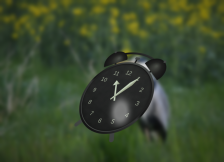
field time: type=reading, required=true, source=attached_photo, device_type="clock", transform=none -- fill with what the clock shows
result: 11:05
